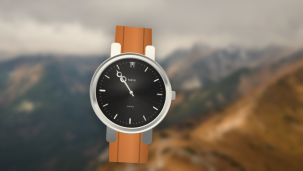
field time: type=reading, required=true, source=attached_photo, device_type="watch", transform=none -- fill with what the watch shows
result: 10:54
